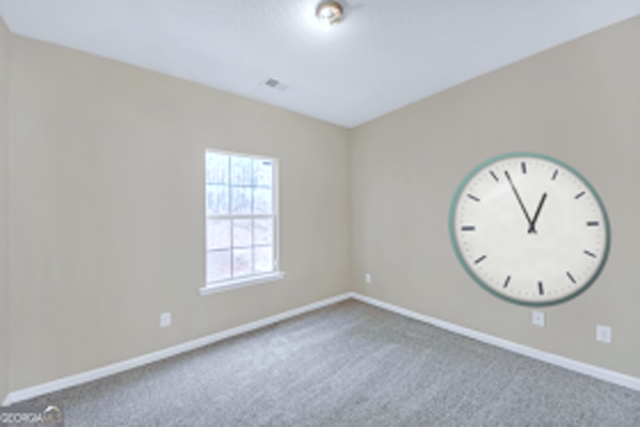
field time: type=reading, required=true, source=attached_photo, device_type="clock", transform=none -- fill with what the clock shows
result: 12:57
